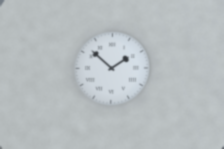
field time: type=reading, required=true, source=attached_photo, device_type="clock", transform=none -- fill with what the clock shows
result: 1:52
